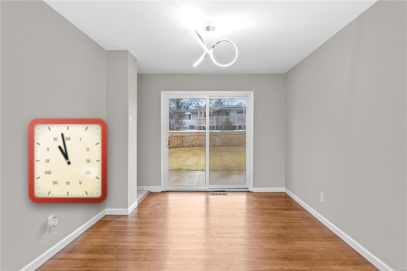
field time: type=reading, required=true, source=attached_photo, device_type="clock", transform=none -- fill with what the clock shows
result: 10:58
